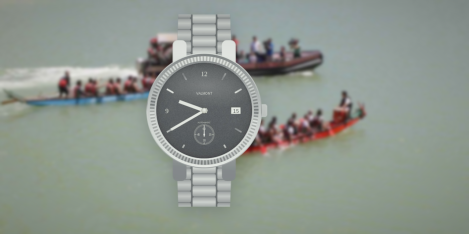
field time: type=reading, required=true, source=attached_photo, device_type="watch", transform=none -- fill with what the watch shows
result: 9:40
